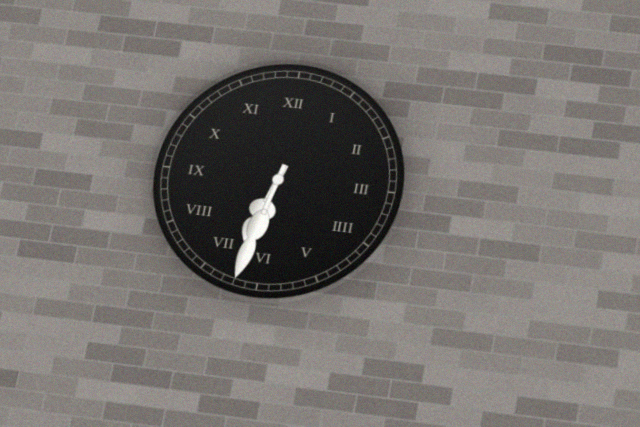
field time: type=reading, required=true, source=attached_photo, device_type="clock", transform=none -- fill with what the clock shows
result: 6:32
